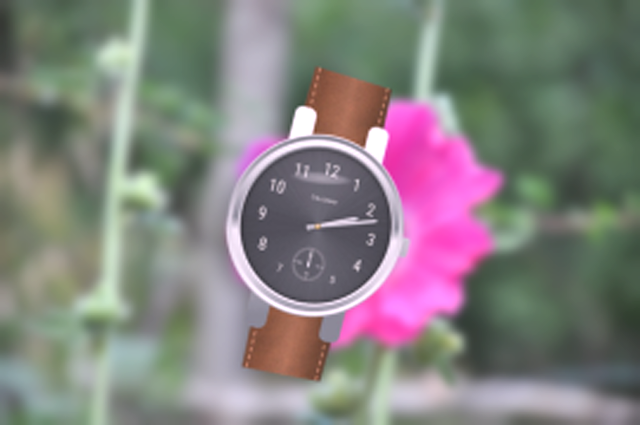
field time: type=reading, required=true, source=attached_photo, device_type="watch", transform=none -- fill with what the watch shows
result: 2:12
